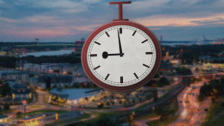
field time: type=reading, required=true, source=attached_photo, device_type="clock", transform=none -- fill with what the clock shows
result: 8:59
